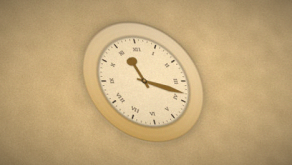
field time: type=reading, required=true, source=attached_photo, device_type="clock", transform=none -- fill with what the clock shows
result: 11:18
